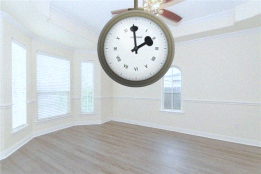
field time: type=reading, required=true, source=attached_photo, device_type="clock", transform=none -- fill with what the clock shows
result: 1:59
